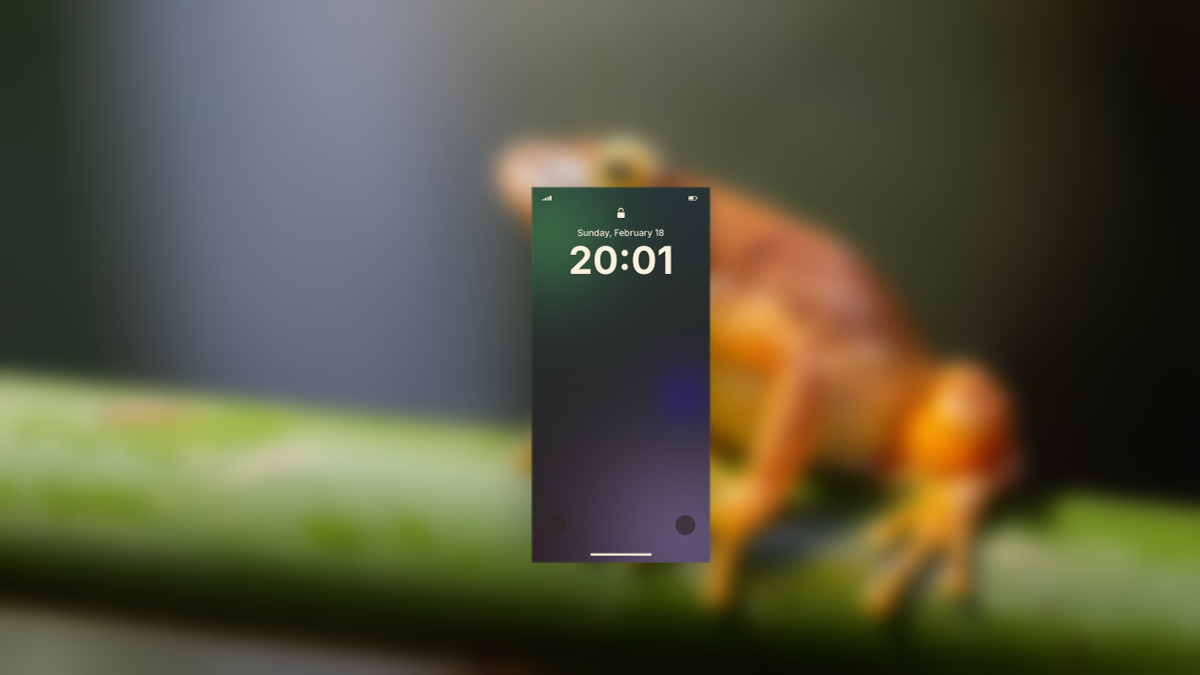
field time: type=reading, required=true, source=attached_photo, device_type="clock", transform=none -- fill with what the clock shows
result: 20:01
